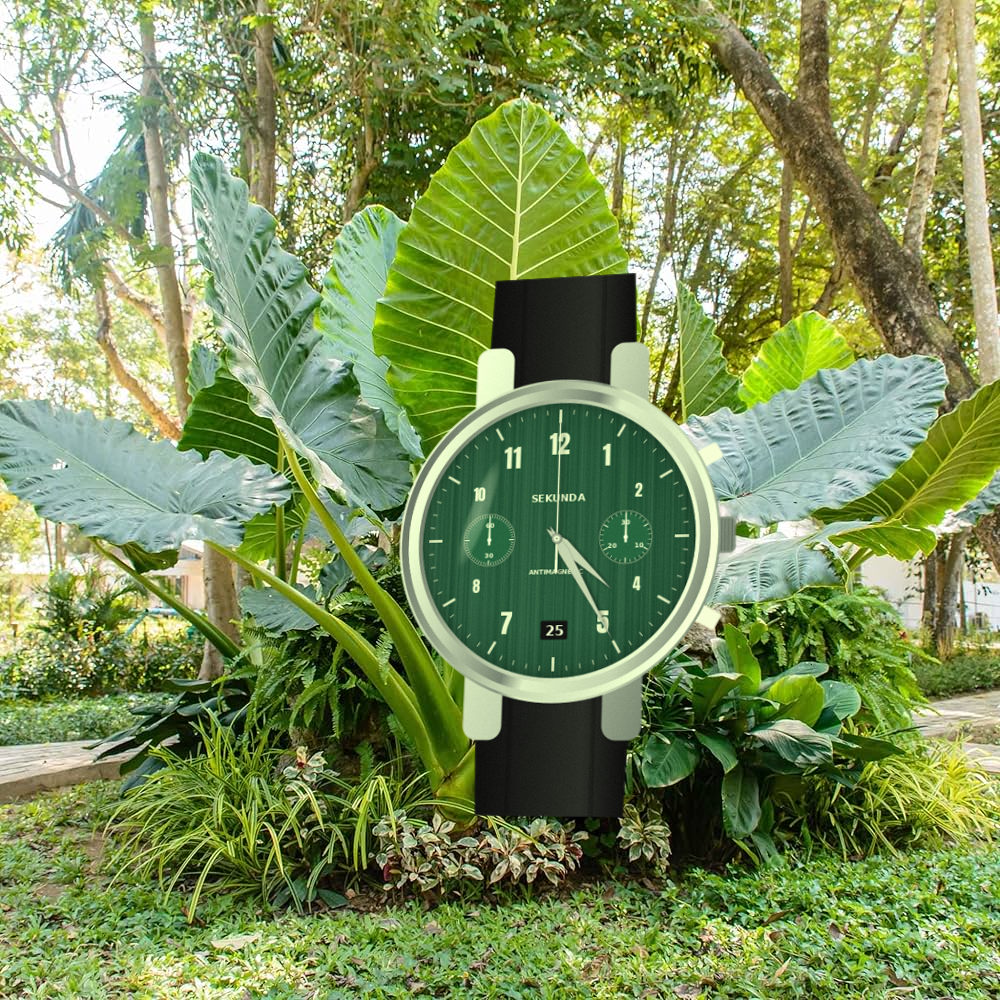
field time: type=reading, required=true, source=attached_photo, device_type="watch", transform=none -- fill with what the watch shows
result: 4:25
